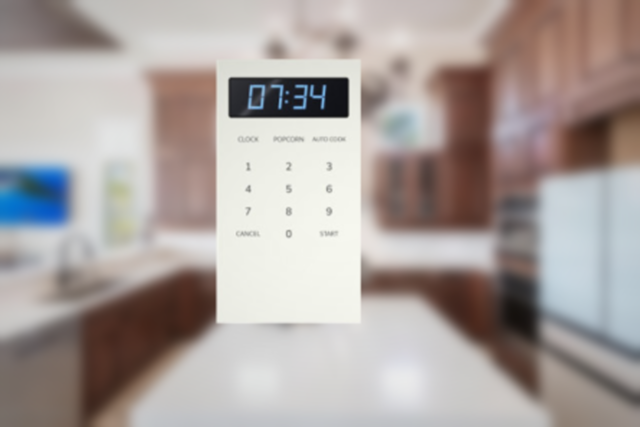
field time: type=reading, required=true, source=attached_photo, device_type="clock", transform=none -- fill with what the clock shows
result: 7:34
